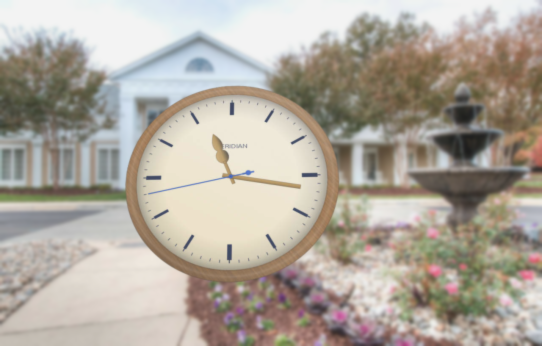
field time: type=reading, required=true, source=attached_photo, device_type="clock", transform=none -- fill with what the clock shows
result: 11:16:43
